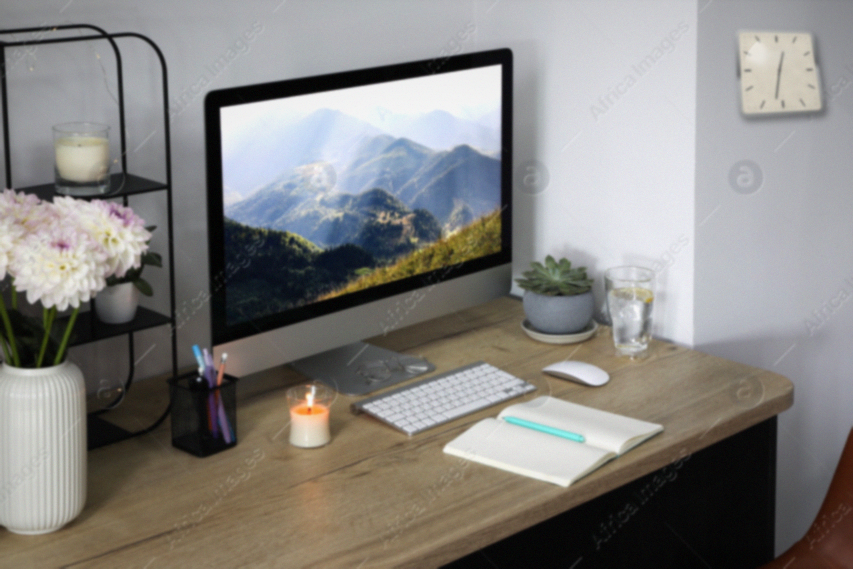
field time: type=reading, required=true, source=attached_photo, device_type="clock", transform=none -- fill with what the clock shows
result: 12:32
